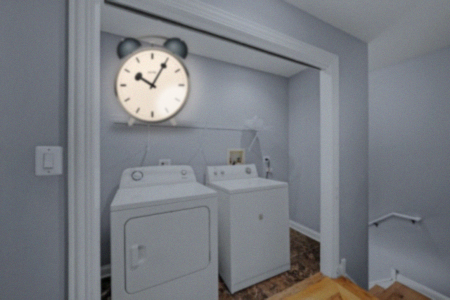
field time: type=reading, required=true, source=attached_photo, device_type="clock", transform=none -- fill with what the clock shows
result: 10:05
